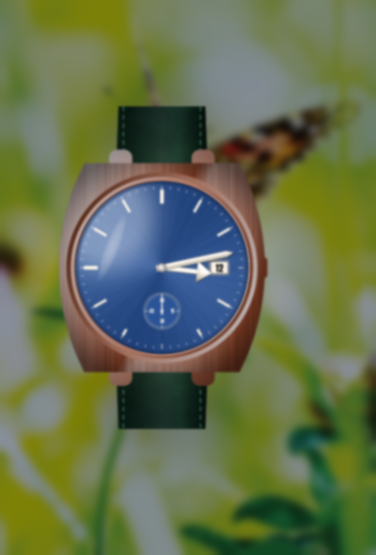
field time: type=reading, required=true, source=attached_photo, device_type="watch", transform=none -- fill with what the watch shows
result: 3:13
